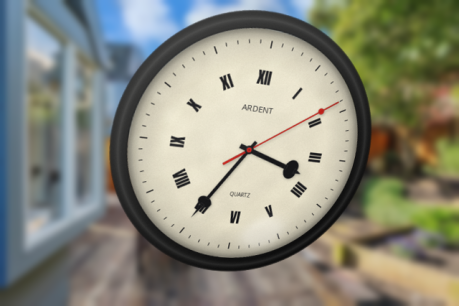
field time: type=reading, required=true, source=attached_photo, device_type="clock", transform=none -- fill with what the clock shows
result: 3:35:09
